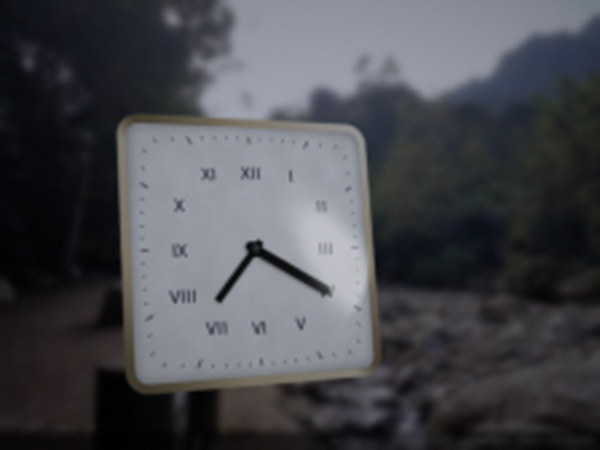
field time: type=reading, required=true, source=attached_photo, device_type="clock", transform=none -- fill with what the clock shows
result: 7:20
